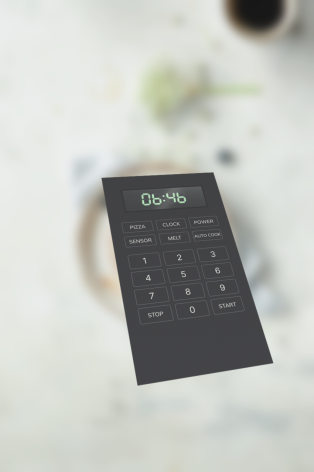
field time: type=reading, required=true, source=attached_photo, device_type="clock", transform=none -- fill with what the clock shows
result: 6:46
